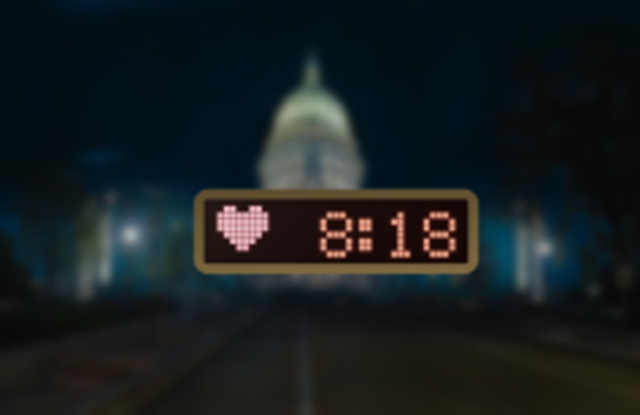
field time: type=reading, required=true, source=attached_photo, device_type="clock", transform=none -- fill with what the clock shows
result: 8:18
